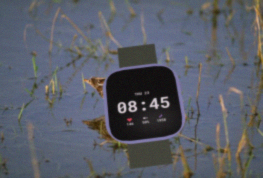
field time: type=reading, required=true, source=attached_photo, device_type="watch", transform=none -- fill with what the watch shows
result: 8:45
